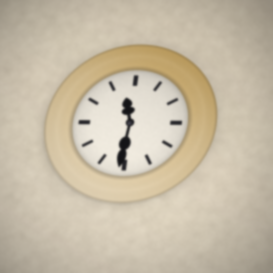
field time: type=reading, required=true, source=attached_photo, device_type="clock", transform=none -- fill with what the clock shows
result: 11:31
